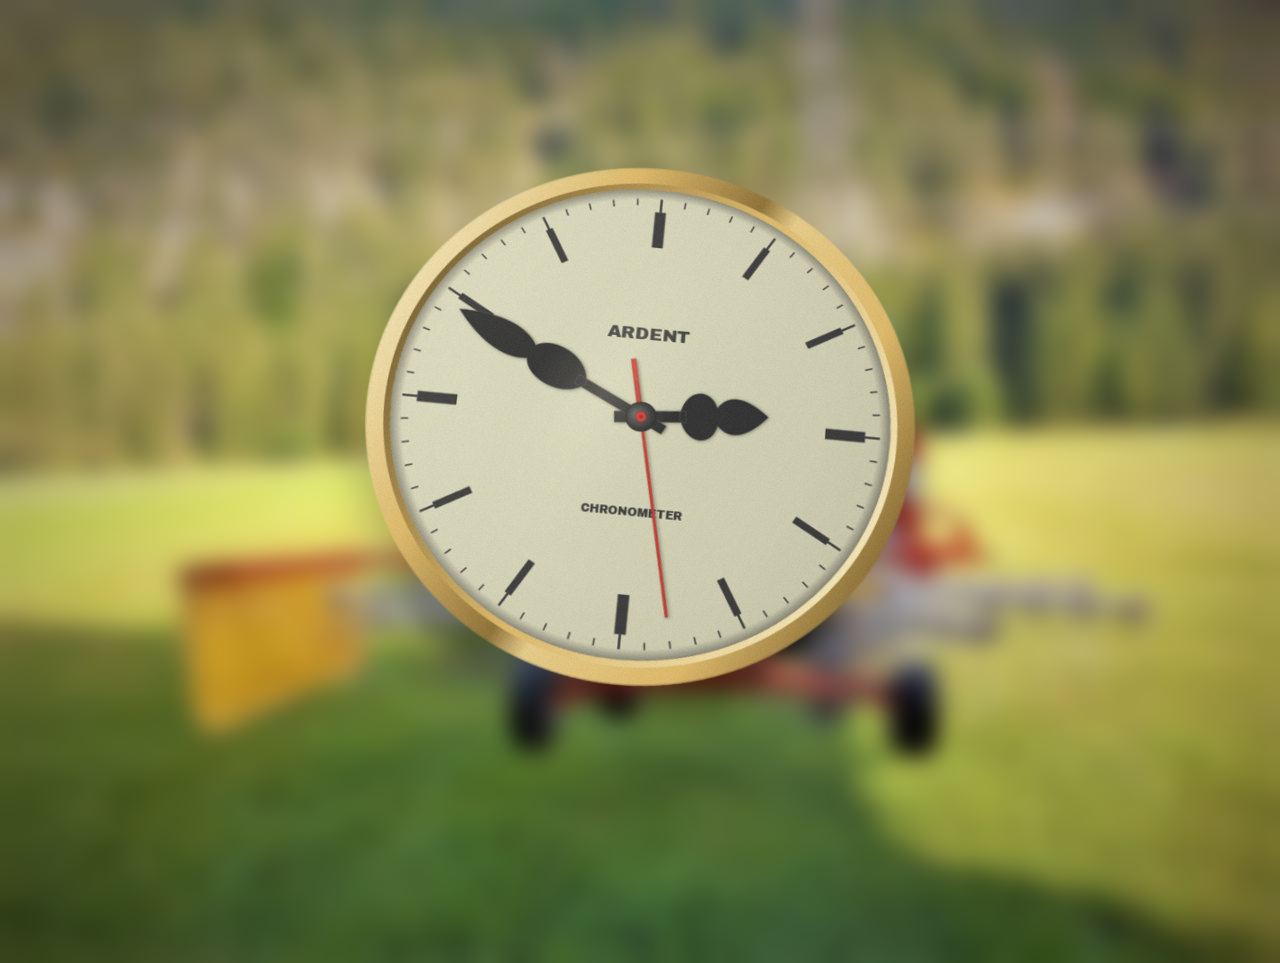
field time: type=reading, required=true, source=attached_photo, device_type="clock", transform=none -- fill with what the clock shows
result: 2:49:28
